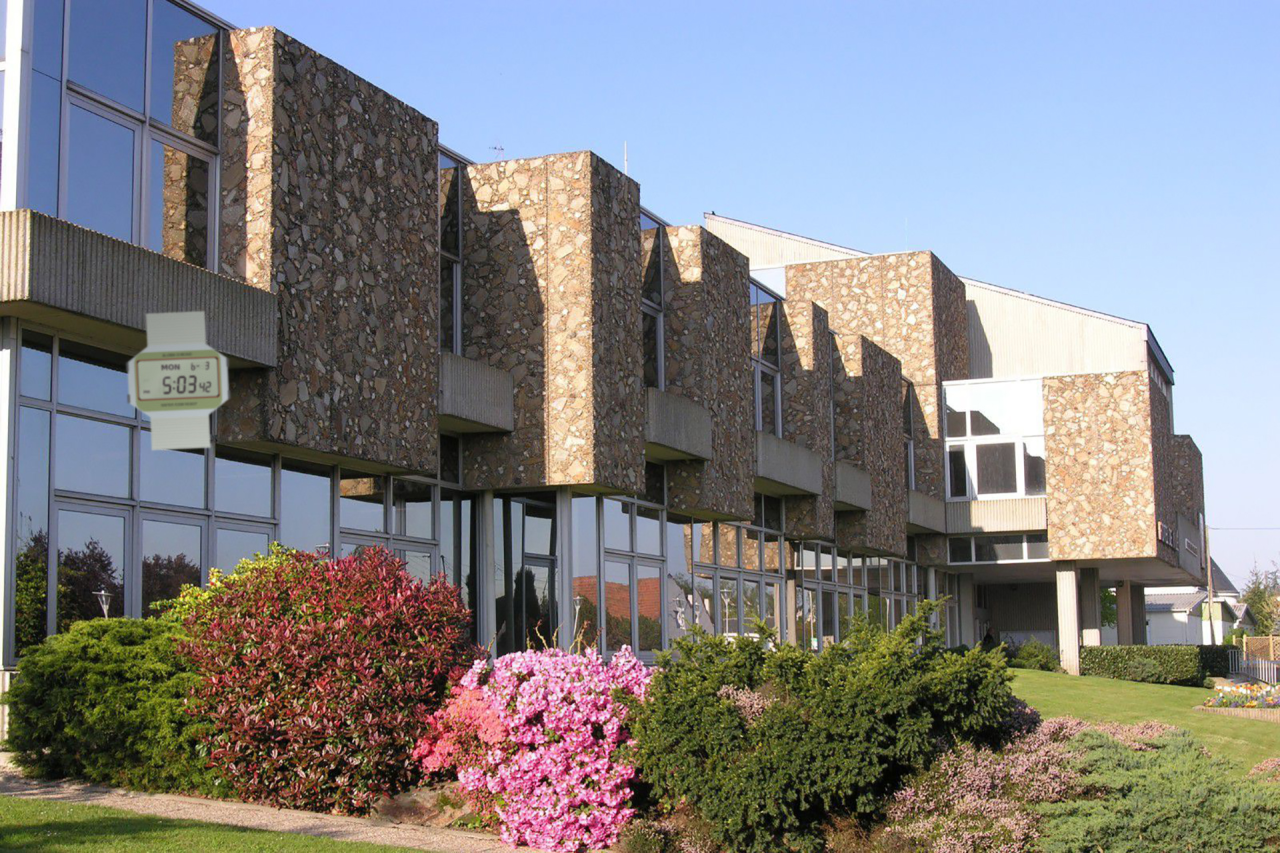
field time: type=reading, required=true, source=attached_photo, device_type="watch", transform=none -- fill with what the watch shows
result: 5:03:42
